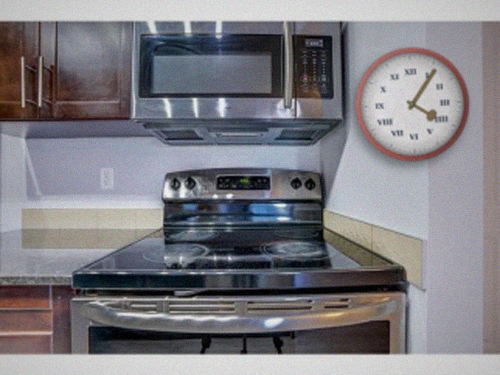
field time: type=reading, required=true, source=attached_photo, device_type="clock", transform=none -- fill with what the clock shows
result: 4:06
